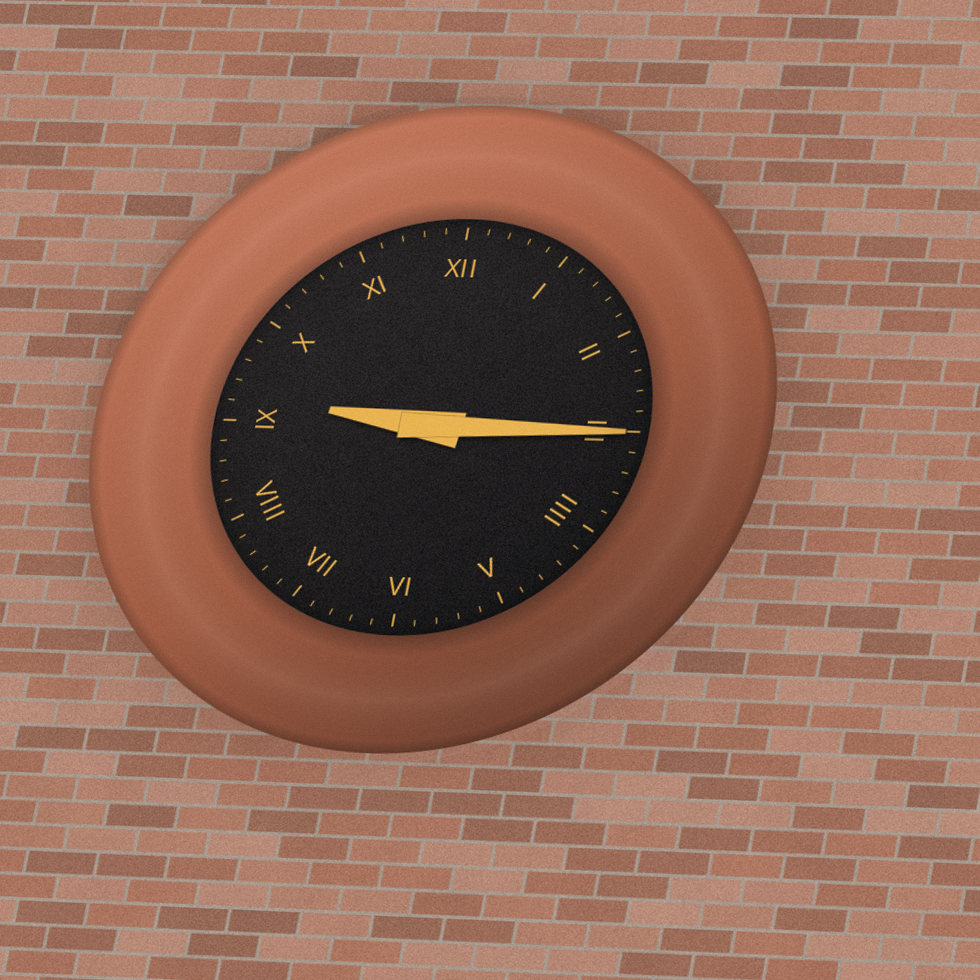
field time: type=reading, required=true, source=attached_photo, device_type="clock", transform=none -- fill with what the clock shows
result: 9:15
